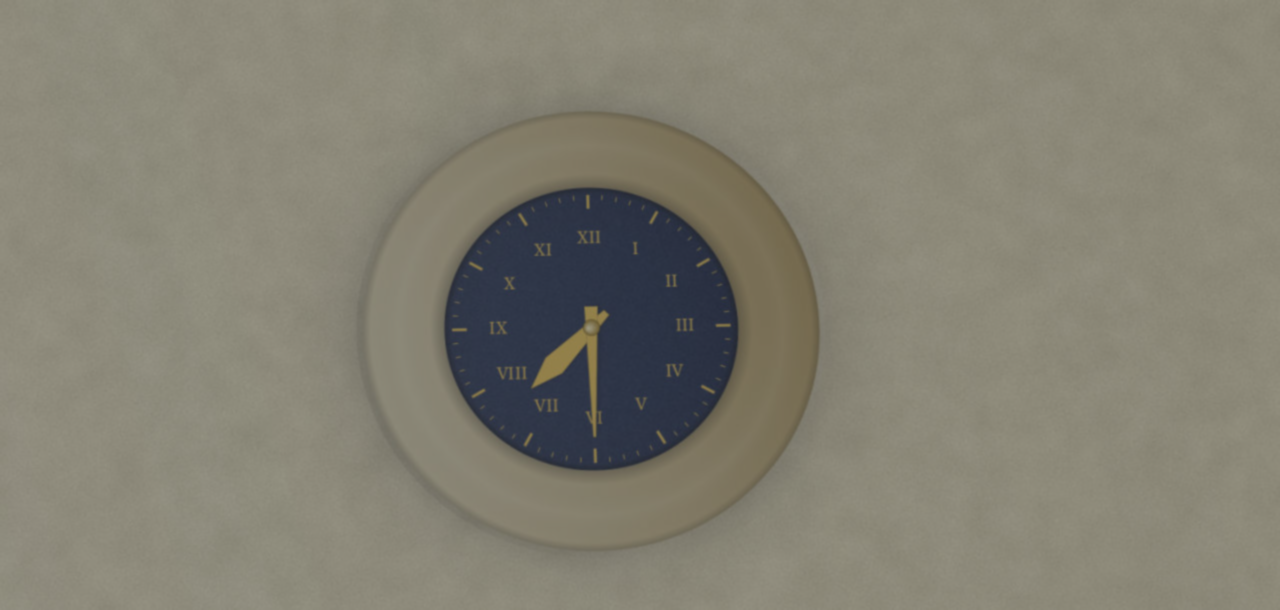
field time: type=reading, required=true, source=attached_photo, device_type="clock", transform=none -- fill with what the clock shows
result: 7:30
